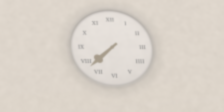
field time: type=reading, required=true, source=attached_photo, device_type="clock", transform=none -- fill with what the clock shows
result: 7:38
